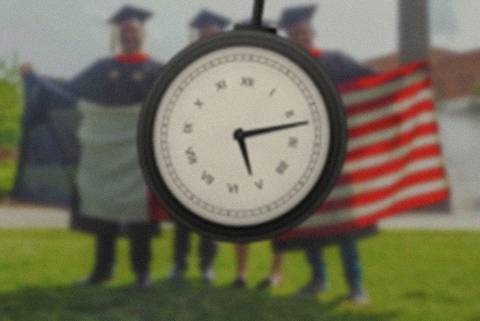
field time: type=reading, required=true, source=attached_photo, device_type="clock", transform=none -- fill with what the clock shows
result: 5:12
